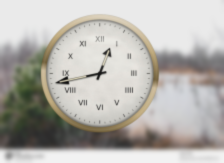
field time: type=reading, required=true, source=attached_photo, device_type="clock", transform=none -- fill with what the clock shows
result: 12:43
